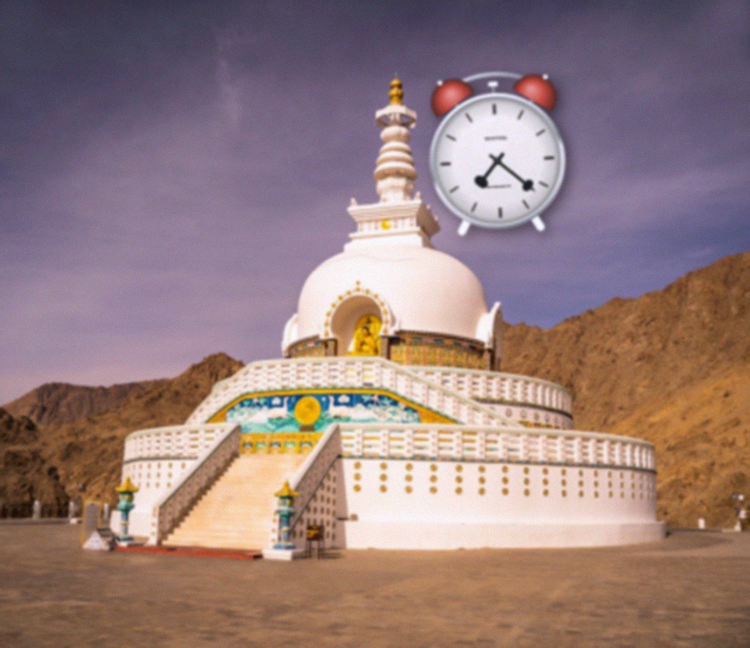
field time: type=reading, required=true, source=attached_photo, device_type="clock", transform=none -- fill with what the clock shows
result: 7:22
